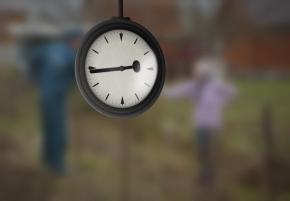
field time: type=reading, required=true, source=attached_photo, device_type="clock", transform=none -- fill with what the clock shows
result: 2:44
